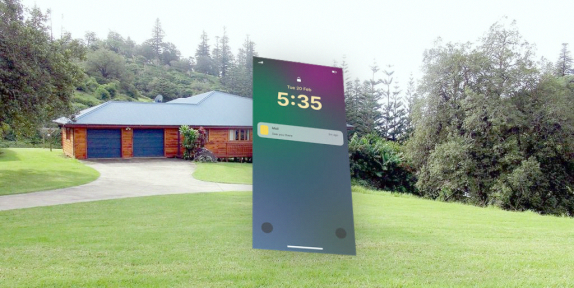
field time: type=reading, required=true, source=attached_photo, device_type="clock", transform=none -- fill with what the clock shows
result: 5:35
